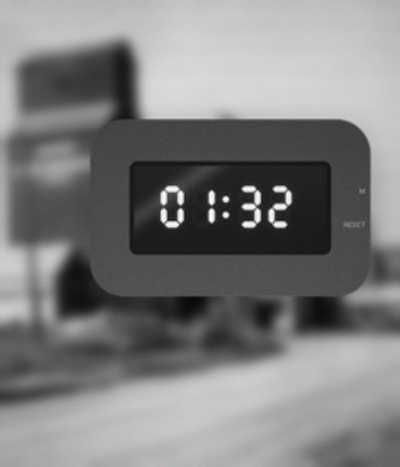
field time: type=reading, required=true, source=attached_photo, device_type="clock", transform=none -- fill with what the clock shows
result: 1:32
